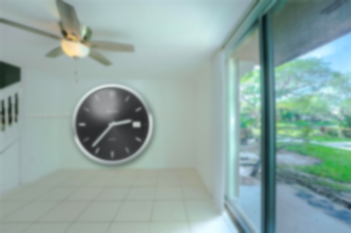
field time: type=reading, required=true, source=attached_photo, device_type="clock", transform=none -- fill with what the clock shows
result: 2:37
